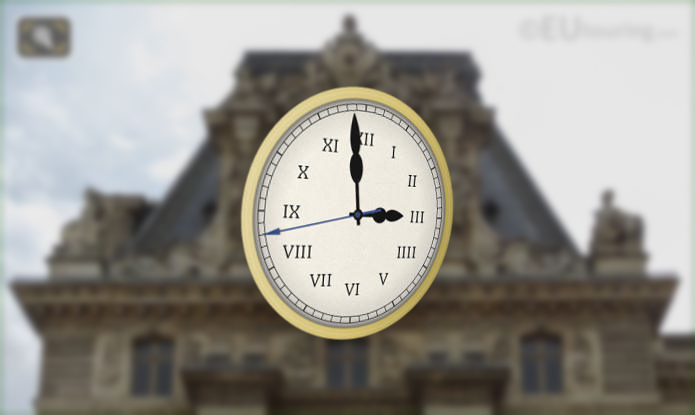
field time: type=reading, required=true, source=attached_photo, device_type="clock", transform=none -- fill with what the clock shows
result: 2:58:43
